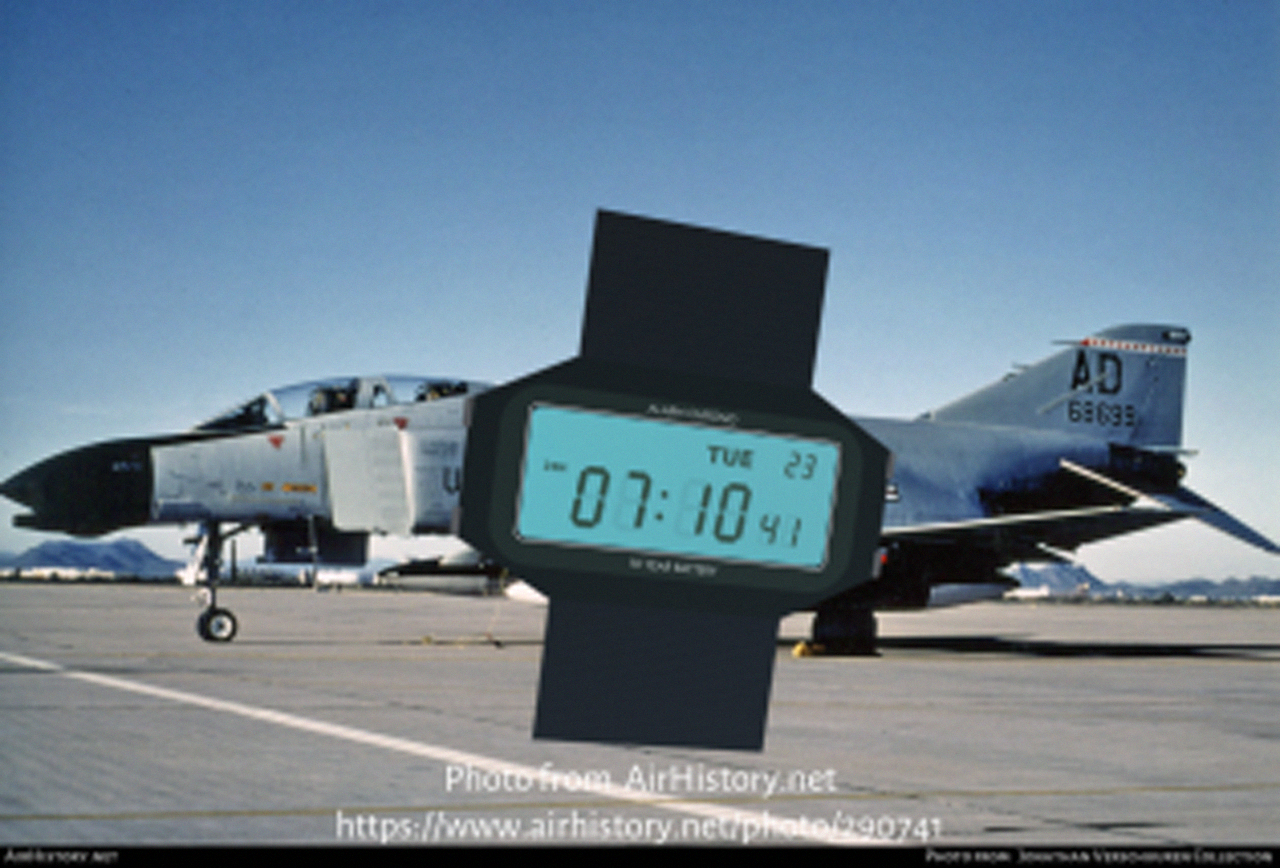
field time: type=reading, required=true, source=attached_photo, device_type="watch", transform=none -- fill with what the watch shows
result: 7:10:41
